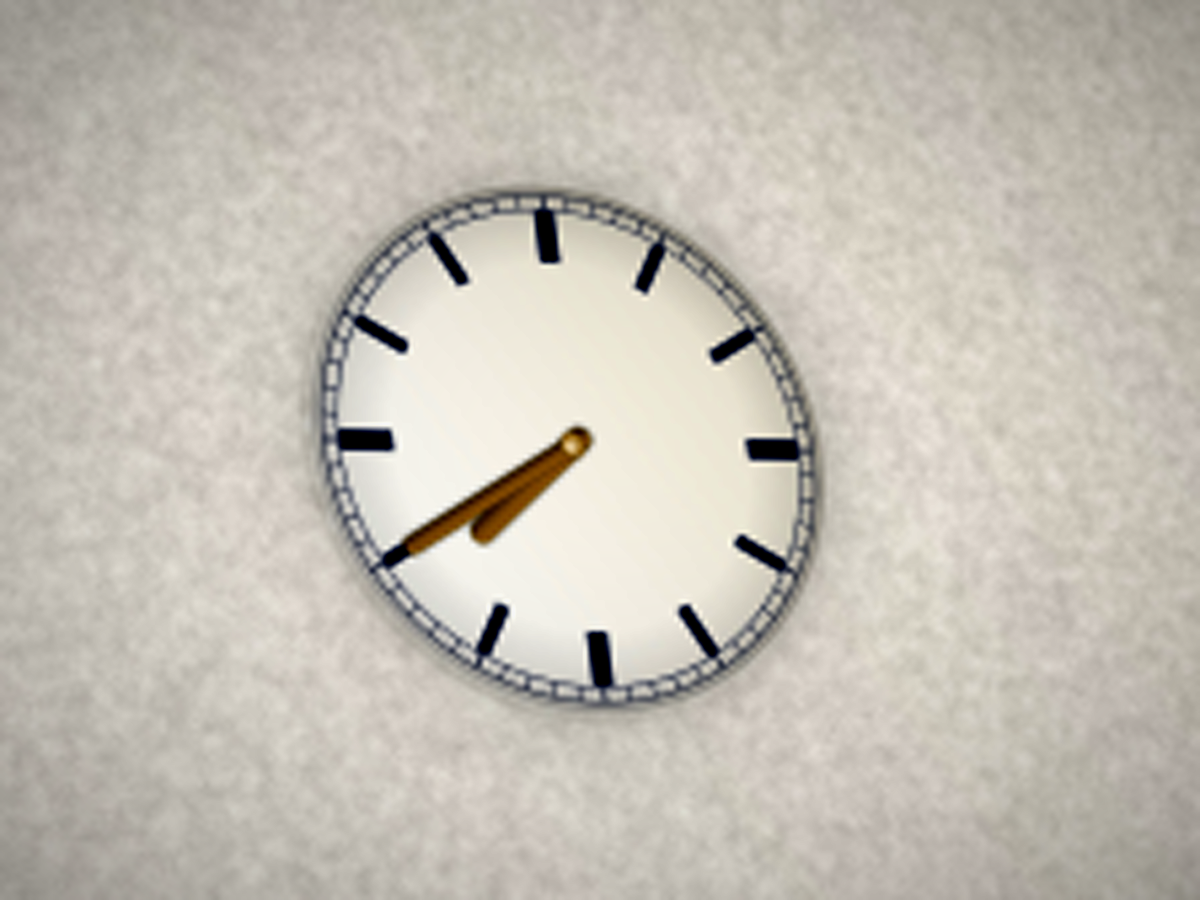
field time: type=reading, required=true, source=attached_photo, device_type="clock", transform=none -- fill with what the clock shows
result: 7:40
